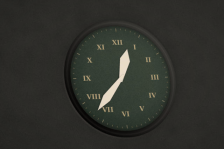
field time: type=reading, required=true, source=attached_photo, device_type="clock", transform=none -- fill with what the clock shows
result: 12:37
